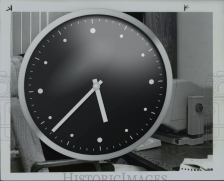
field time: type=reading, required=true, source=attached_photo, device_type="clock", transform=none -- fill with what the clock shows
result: 5:38
